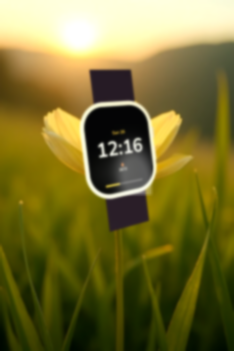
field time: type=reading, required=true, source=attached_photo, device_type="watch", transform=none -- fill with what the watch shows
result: 12:16
